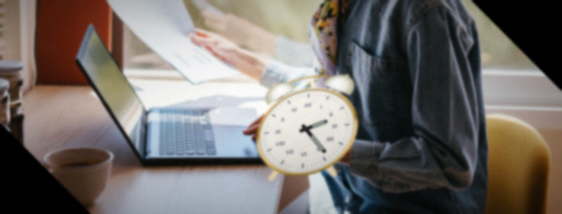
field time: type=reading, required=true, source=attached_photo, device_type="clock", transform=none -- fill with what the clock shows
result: 2:24
